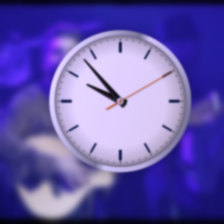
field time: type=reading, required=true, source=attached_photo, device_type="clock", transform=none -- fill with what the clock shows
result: 9:53:10
